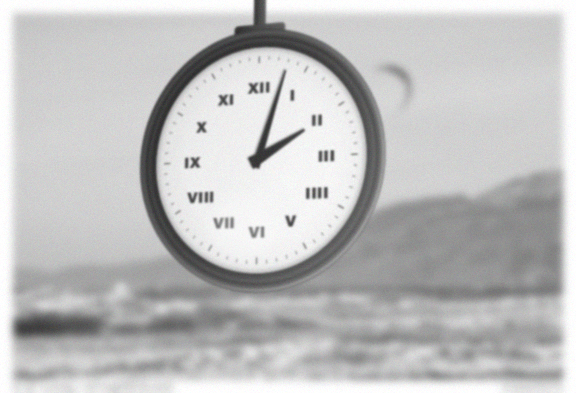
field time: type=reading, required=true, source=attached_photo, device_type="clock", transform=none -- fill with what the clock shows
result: 2:03
